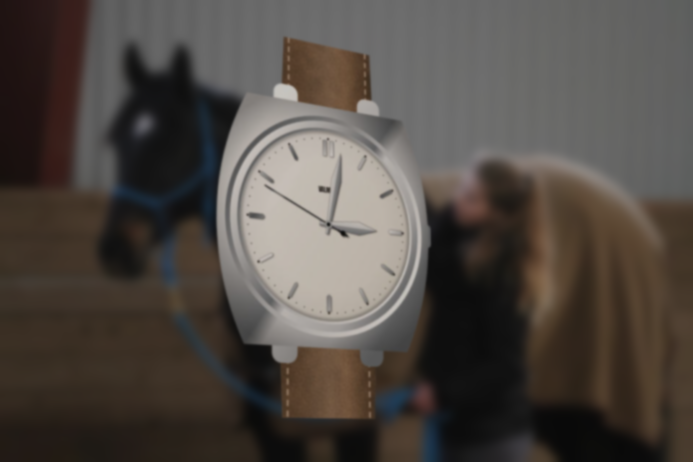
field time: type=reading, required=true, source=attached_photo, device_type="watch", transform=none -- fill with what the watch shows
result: 3:01:49
